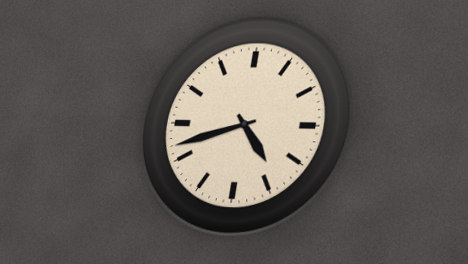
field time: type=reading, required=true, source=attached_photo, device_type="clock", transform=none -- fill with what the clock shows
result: 4:42
